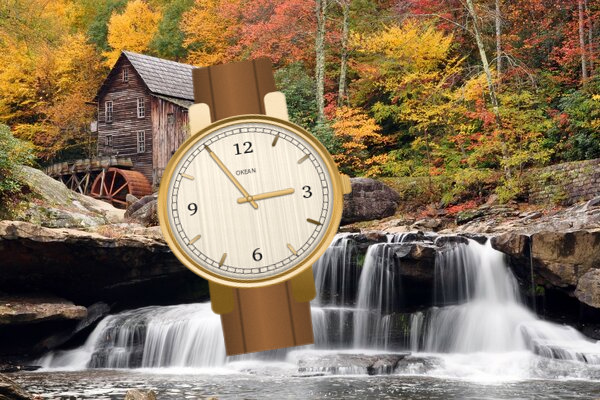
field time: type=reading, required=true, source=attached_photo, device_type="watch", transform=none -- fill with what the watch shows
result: 2:55
